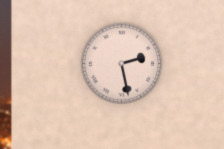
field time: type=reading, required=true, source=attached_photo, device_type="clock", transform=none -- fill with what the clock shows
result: 2:28
